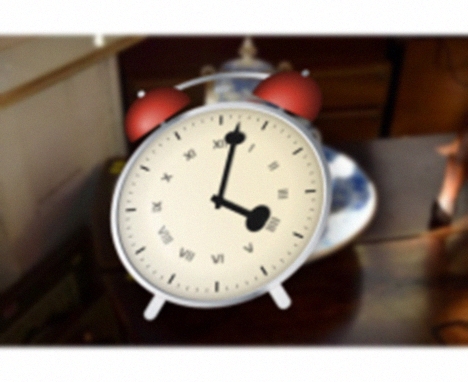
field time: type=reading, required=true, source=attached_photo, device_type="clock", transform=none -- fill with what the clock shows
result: 4:02
